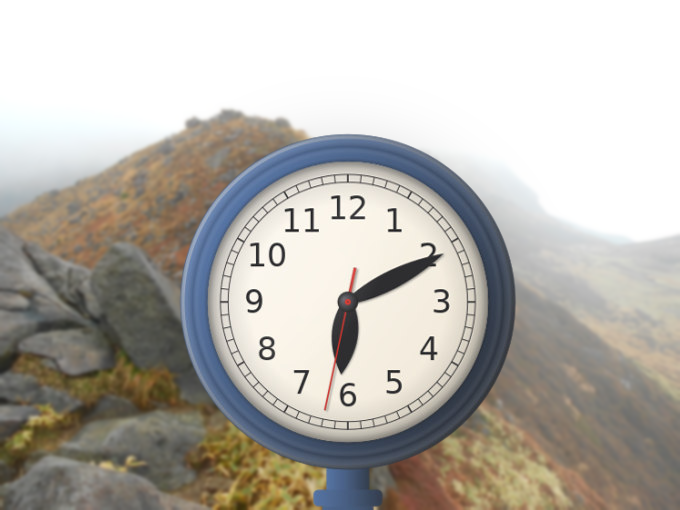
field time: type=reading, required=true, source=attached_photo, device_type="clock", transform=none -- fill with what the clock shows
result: 6:10:32
